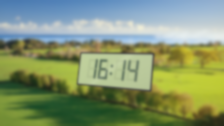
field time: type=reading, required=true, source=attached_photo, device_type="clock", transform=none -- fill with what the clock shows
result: 16:14
